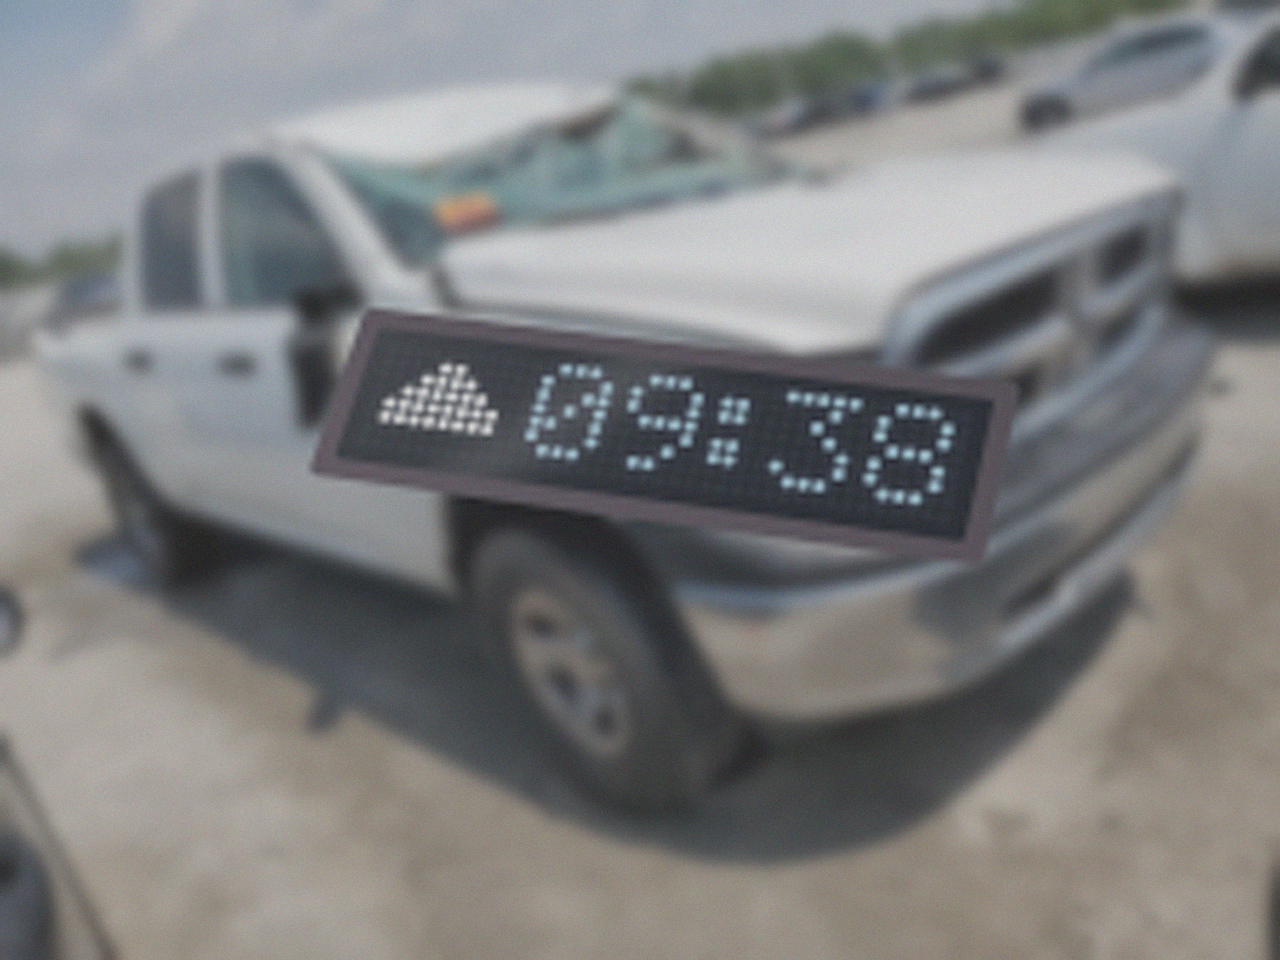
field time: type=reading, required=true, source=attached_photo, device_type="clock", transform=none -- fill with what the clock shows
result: 9:38
